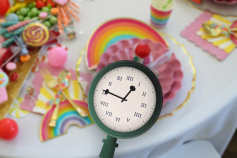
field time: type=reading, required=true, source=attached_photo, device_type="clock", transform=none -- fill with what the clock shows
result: 12:46
